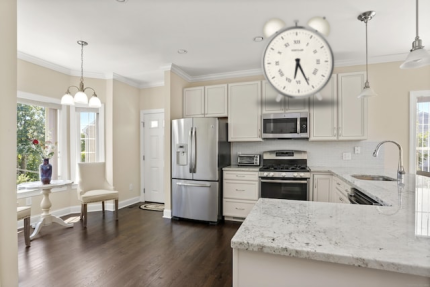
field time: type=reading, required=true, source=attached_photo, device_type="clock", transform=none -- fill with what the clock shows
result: 6:26
